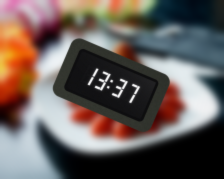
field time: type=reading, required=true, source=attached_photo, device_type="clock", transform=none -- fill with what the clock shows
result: 13:37
